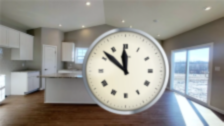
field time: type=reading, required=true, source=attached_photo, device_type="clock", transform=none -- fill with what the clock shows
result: 11:52
